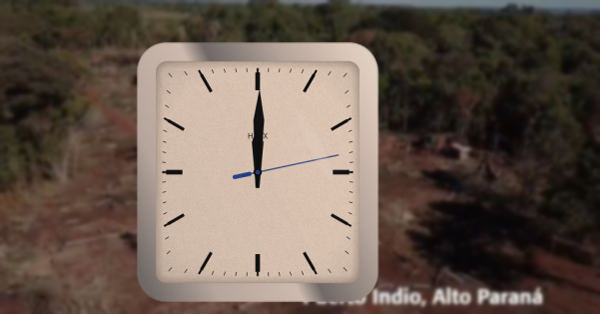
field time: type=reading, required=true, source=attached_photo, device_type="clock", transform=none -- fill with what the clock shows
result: 12:00:13
